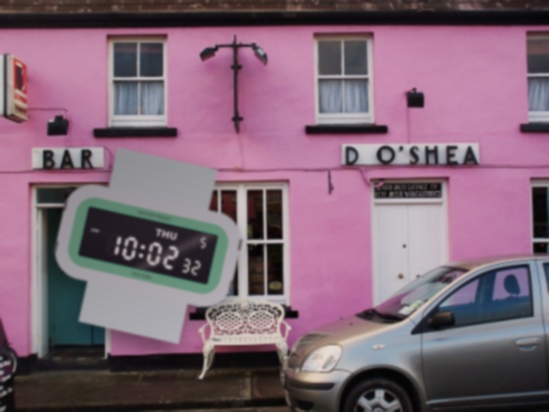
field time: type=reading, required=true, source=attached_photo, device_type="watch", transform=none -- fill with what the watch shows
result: 10:02:32
